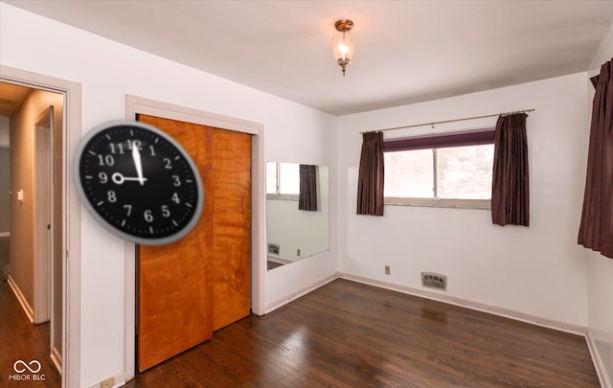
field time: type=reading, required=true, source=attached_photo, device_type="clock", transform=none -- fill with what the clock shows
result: 9:00
